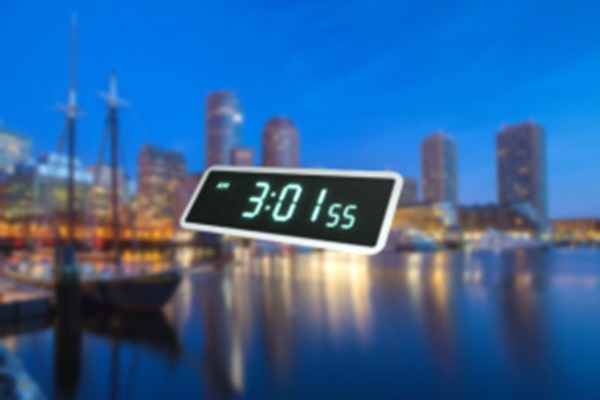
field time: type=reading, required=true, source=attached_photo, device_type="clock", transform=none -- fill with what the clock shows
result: 3:01:55
